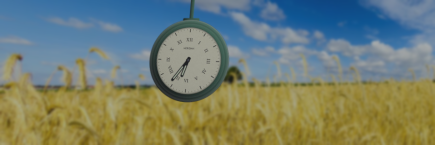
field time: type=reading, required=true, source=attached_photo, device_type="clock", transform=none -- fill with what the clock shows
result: 6:36
